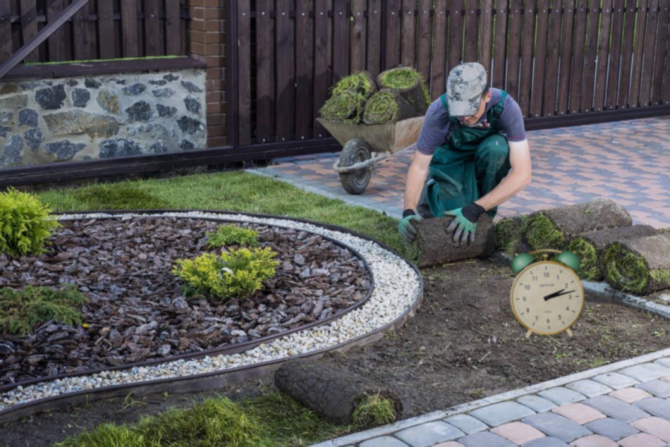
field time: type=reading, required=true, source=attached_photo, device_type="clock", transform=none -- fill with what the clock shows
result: 2:13
